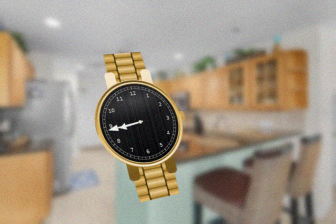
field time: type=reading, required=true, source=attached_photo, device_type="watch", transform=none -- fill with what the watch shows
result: 8:44
